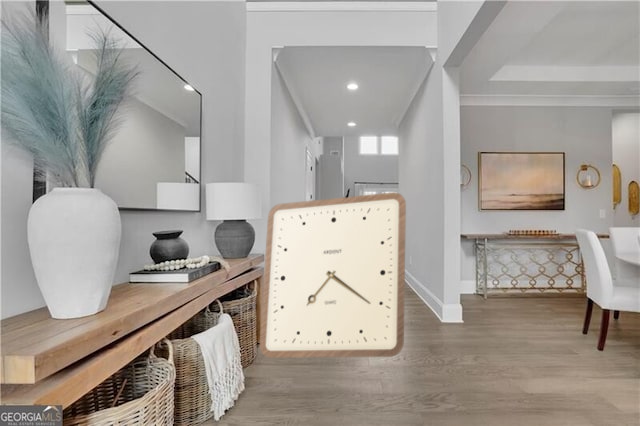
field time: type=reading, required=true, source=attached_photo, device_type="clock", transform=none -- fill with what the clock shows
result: 7:21
